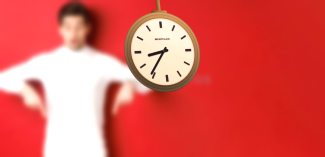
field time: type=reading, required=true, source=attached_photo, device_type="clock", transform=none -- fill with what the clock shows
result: 8:36
